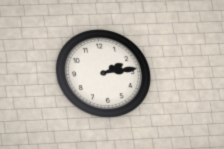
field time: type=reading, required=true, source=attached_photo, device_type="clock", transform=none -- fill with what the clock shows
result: 2:14
